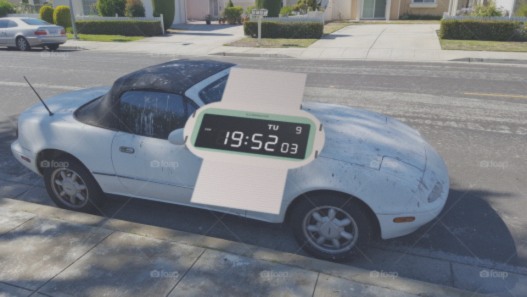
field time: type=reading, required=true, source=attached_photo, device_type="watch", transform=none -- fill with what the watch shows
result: 19:52:03
